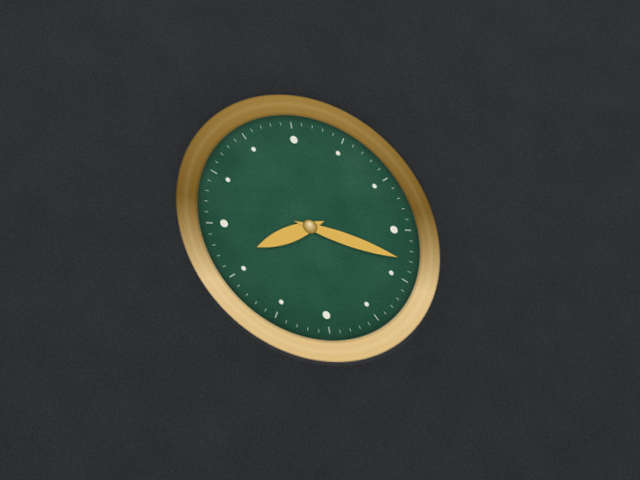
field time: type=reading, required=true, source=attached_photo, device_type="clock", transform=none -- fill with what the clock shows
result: 8:18
